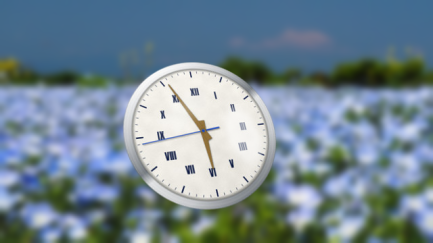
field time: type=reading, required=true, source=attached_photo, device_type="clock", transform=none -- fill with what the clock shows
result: 5:55:44
